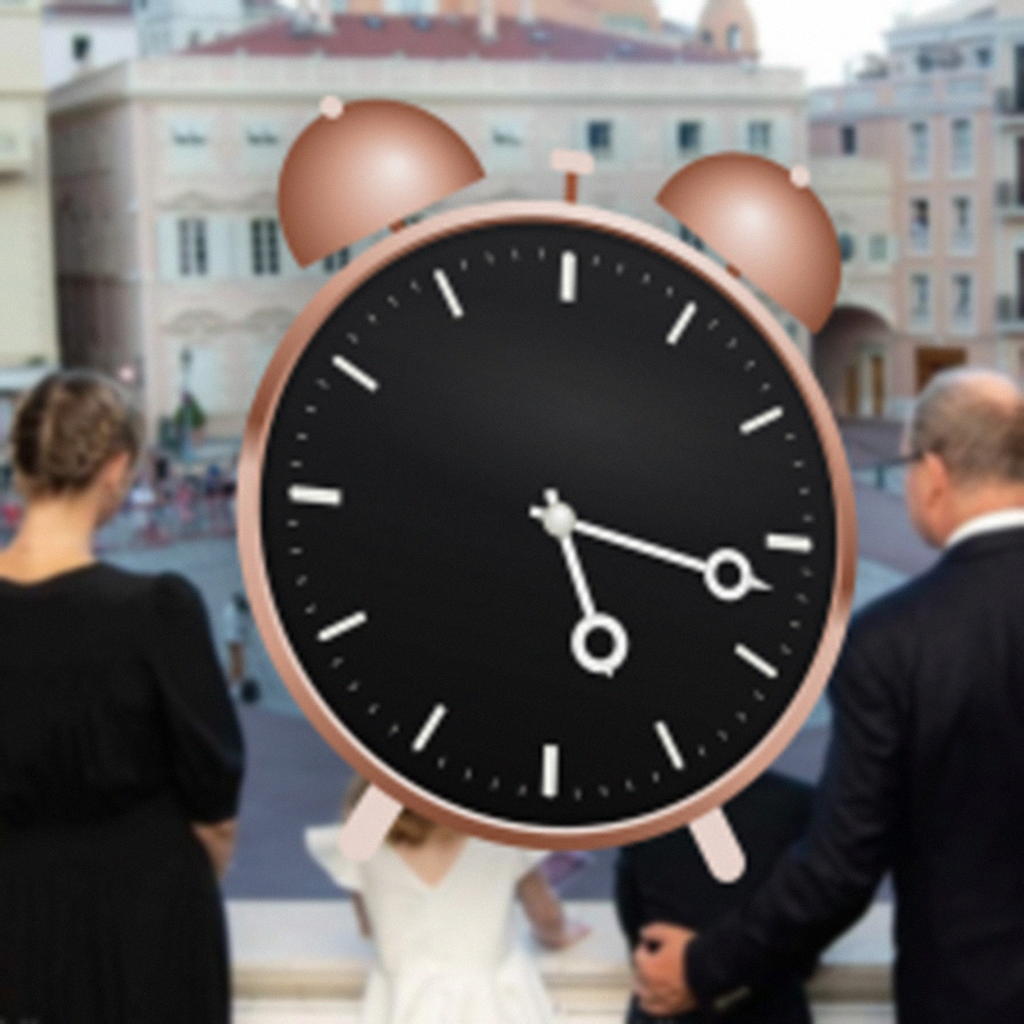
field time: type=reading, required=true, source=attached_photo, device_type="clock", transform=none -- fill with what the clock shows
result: 5:17
